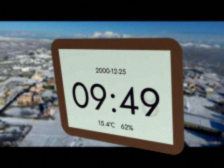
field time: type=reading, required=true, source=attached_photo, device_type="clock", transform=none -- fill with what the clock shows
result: 9:49
